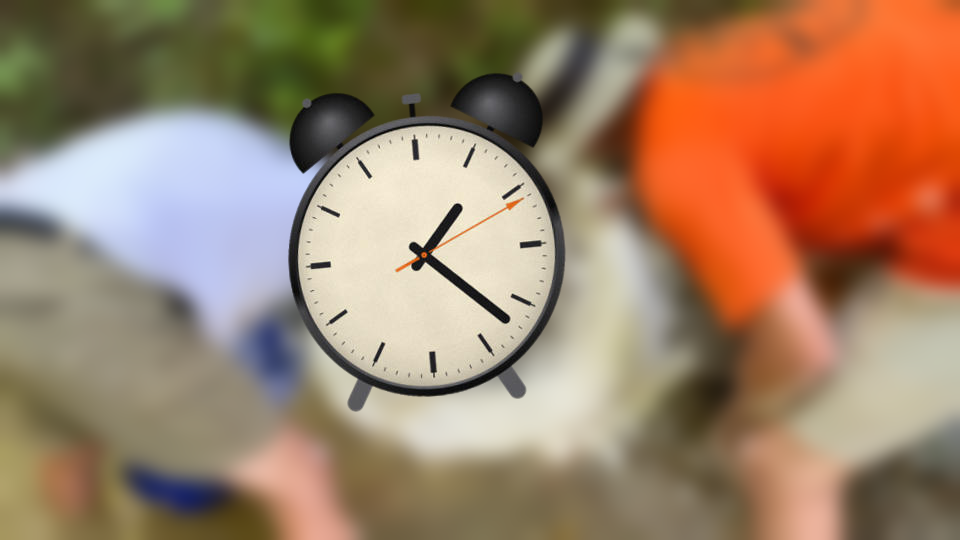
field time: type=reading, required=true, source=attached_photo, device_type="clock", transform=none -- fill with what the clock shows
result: 1:22:11
